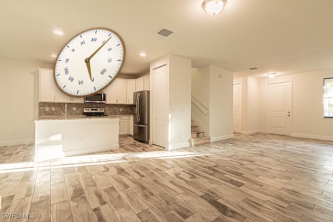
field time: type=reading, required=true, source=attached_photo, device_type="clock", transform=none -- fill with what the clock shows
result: 5:06
